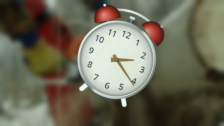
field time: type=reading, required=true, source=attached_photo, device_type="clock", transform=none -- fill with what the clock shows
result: 2:21
